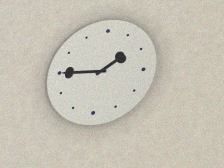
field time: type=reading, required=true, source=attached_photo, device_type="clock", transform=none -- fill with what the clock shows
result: 1:45
